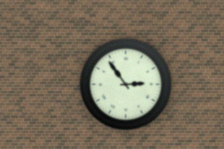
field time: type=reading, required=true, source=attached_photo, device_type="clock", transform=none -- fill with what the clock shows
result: 2:54
